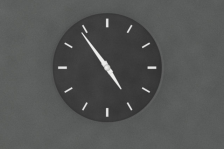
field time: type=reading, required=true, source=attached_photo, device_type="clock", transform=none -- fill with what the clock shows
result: 4:54
